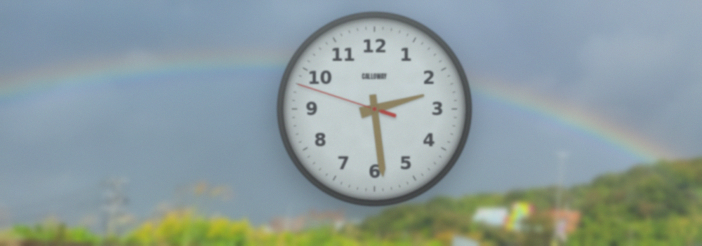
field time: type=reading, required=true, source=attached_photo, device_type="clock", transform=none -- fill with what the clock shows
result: 2:28:48
